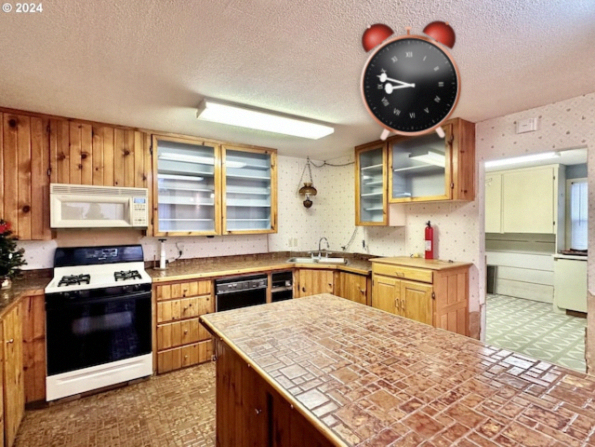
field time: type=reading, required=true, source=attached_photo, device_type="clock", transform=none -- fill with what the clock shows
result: 8:48
